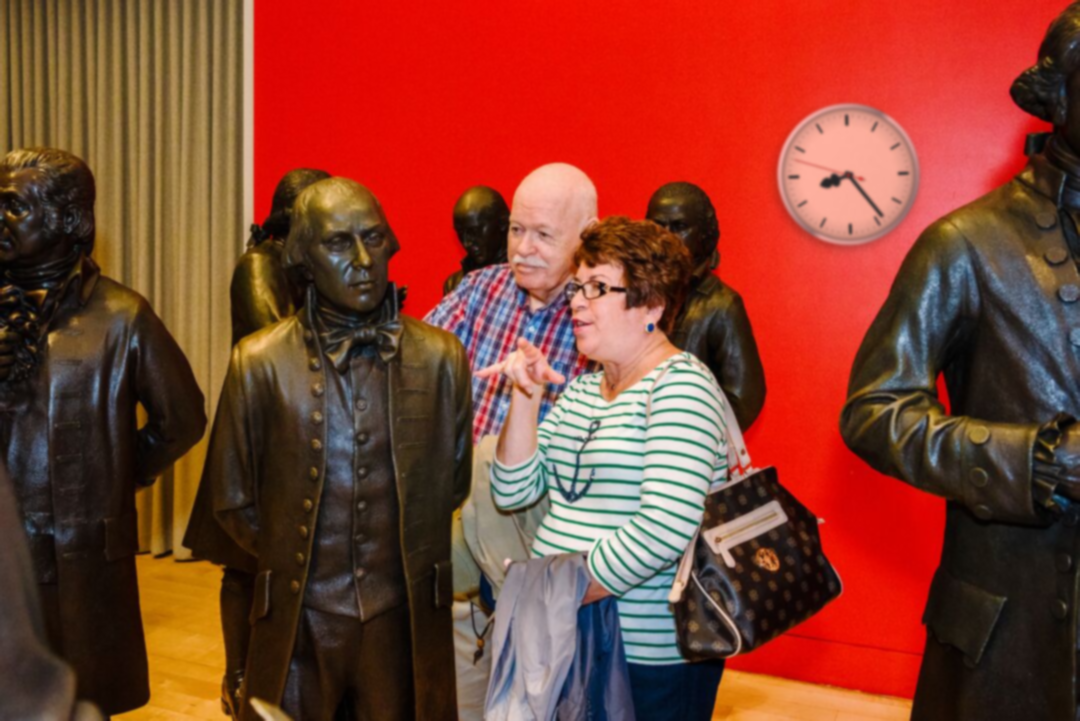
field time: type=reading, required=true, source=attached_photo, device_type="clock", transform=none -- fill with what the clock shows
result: 8:23:48
